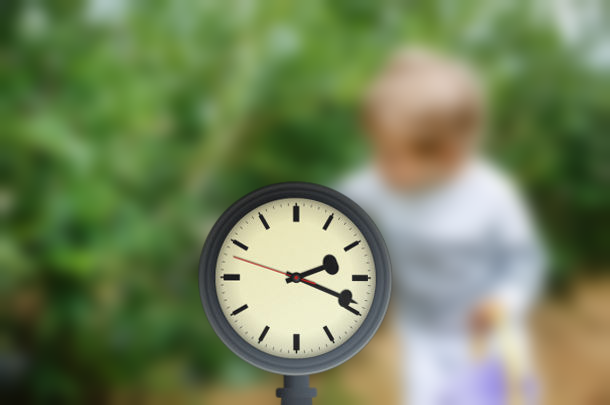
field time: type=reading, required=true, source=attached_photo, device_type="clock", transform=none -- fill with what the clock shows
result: 2:18:48
